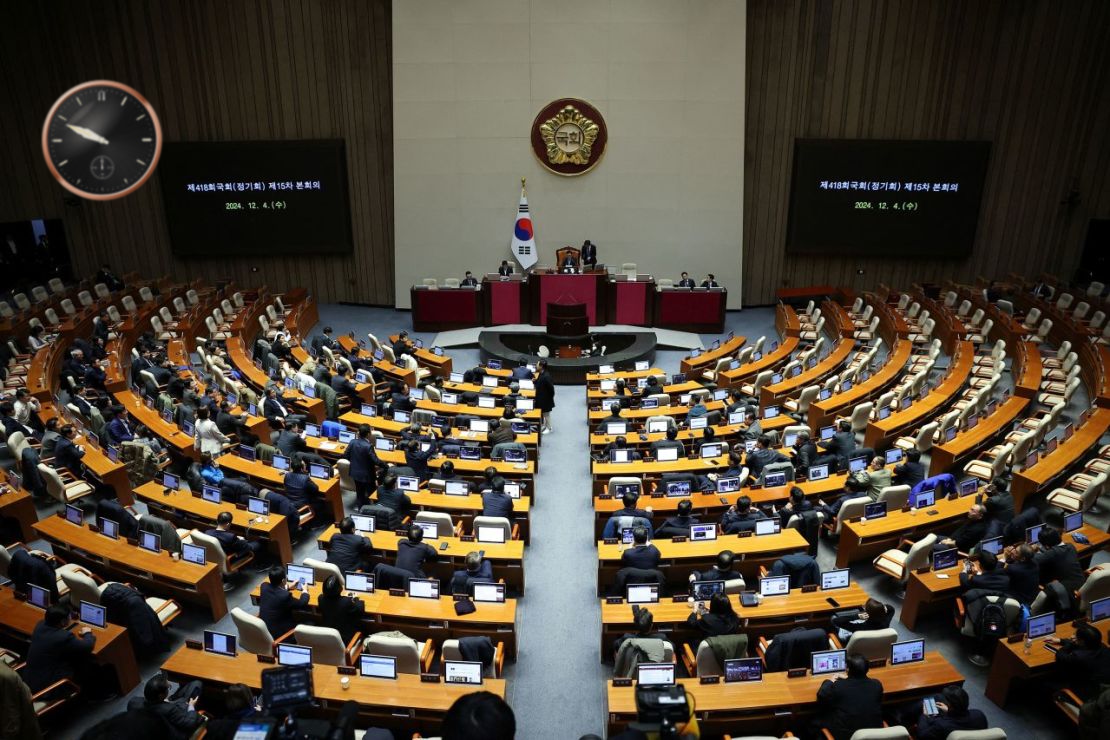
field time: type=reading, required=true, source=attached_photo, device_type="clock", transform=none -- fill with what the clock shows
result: 9:49
